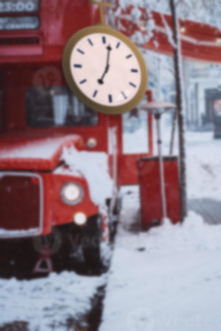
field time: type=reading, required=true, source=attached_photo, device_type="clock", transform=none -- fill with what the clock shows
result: 7:02
